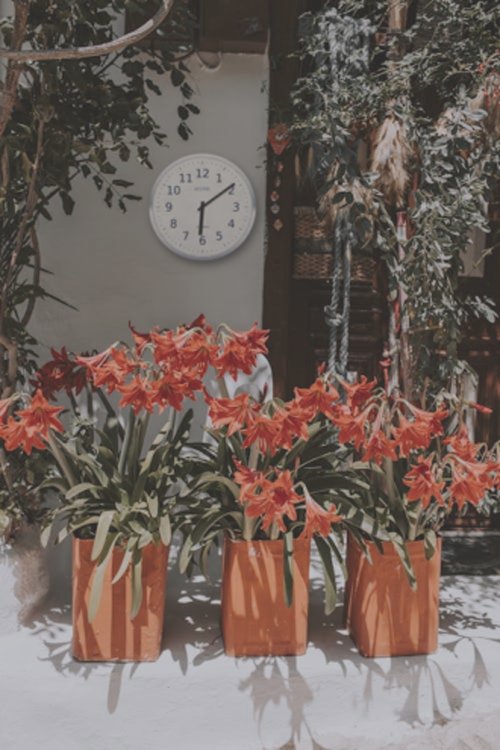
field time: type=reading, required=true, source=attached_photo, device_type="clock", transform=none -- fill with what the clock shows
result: 6:09
